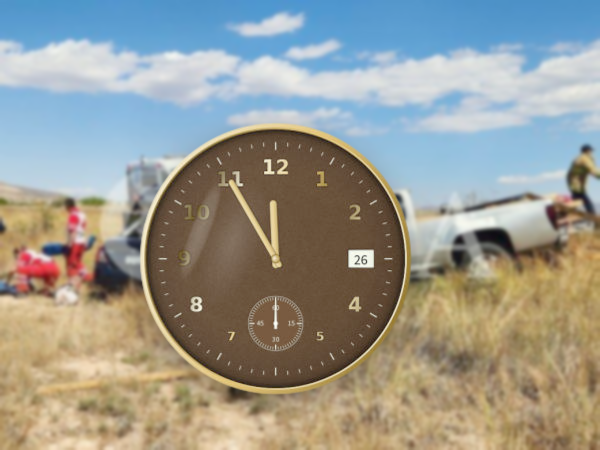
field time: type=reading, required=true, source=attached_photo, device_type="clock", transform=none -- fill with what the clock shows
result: 11:55
